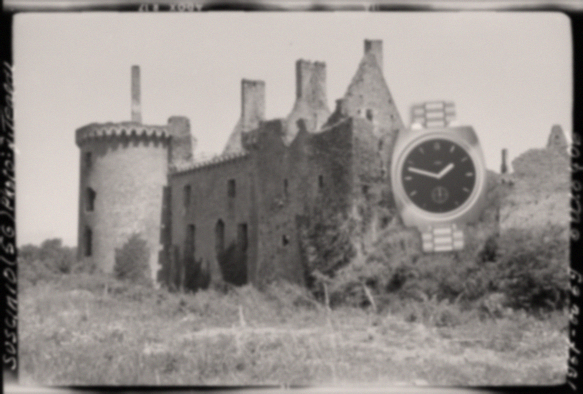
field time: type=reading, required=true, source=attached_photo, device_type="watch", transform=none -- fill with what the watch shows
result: 1:48
